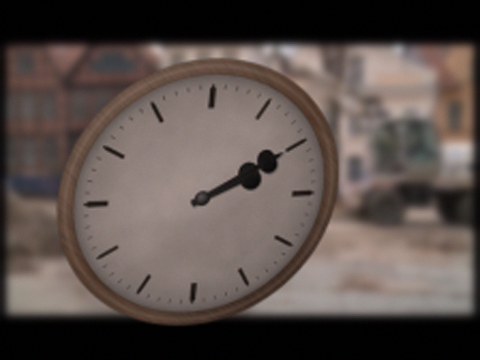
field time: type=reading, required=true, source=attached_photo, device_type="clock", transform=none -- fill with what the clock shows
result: 2:10
